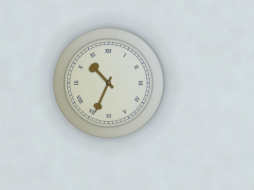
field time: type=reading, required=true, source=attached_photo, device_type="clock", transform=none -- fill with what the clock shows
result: 10:34
